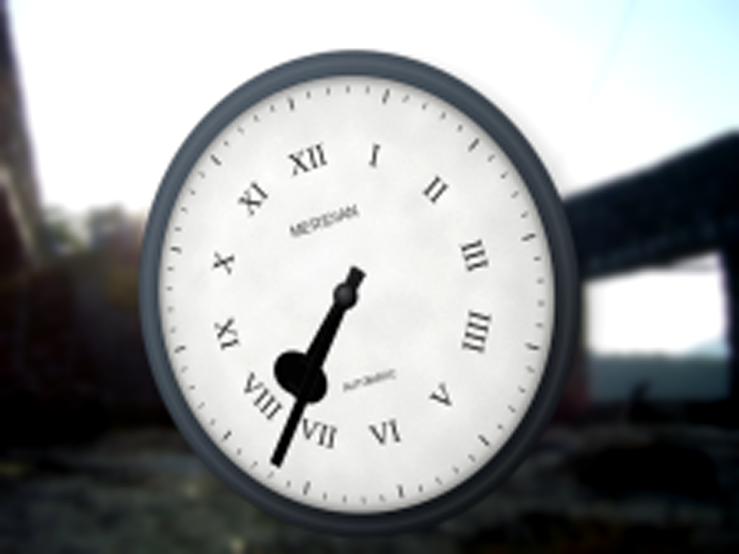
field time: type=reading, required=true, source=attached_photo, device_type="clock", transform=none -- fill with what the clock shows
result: 7:37
